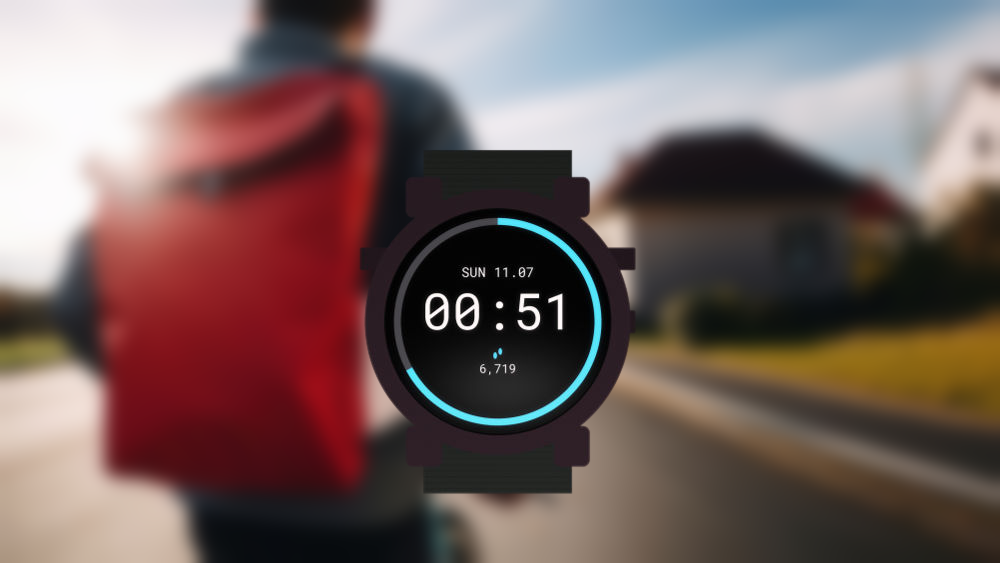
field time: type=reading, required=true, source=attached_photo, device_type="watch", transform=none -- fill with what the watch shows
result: 0:51
